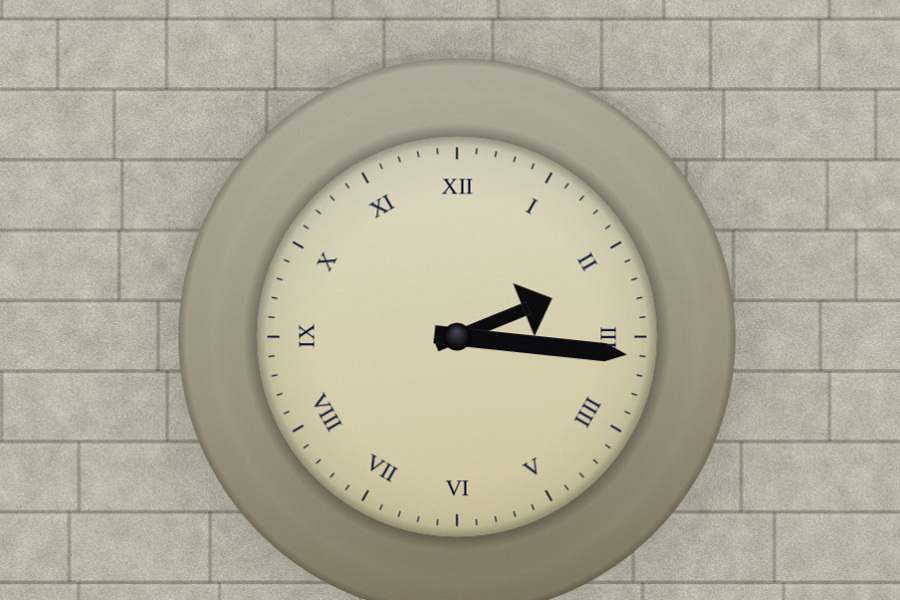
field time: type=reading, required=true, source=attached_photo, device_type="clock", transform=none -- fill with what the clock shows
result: 2:16
